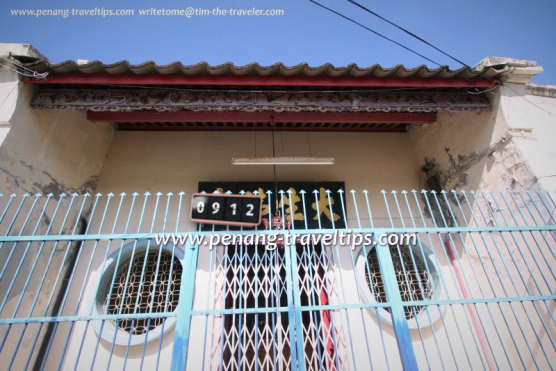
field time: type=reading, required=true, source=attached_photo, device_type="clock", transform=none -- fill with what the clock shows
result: 9:12
